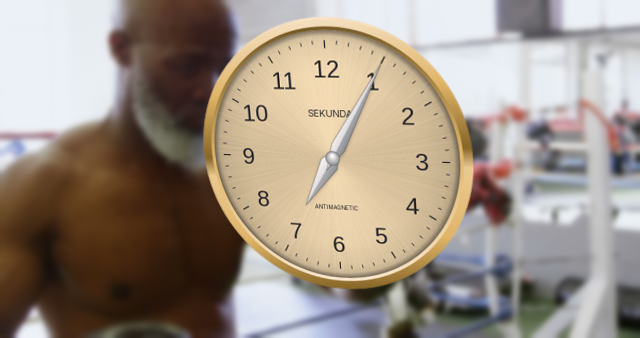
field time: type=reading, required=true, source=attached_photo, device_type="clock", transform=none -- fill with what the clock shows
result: 7:05
